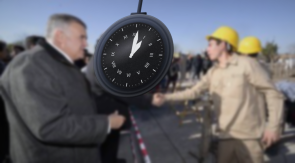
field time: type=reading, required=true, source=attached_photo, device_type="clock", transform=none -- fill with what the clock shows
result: 1:01
